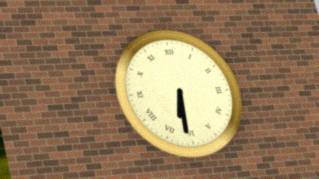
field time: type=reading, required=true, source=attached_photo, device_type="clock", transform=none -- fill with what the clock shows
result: 6:31
